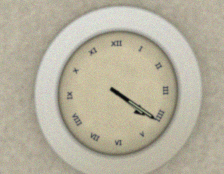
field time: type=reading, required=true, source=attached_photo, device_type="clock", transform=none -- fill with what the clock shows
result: 4:21
